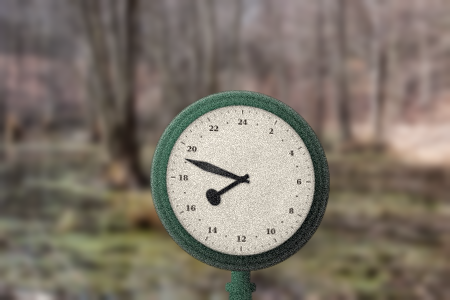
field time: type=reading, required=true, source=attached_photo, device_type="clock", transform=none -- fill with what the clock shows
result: 15:48
